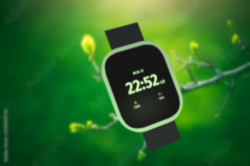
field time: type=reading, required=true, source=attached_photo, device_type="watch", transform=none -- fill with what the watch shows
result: 22:52
